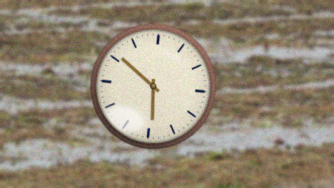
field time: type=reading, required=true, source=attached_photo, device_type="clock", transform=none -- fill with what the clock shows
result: 5:51
